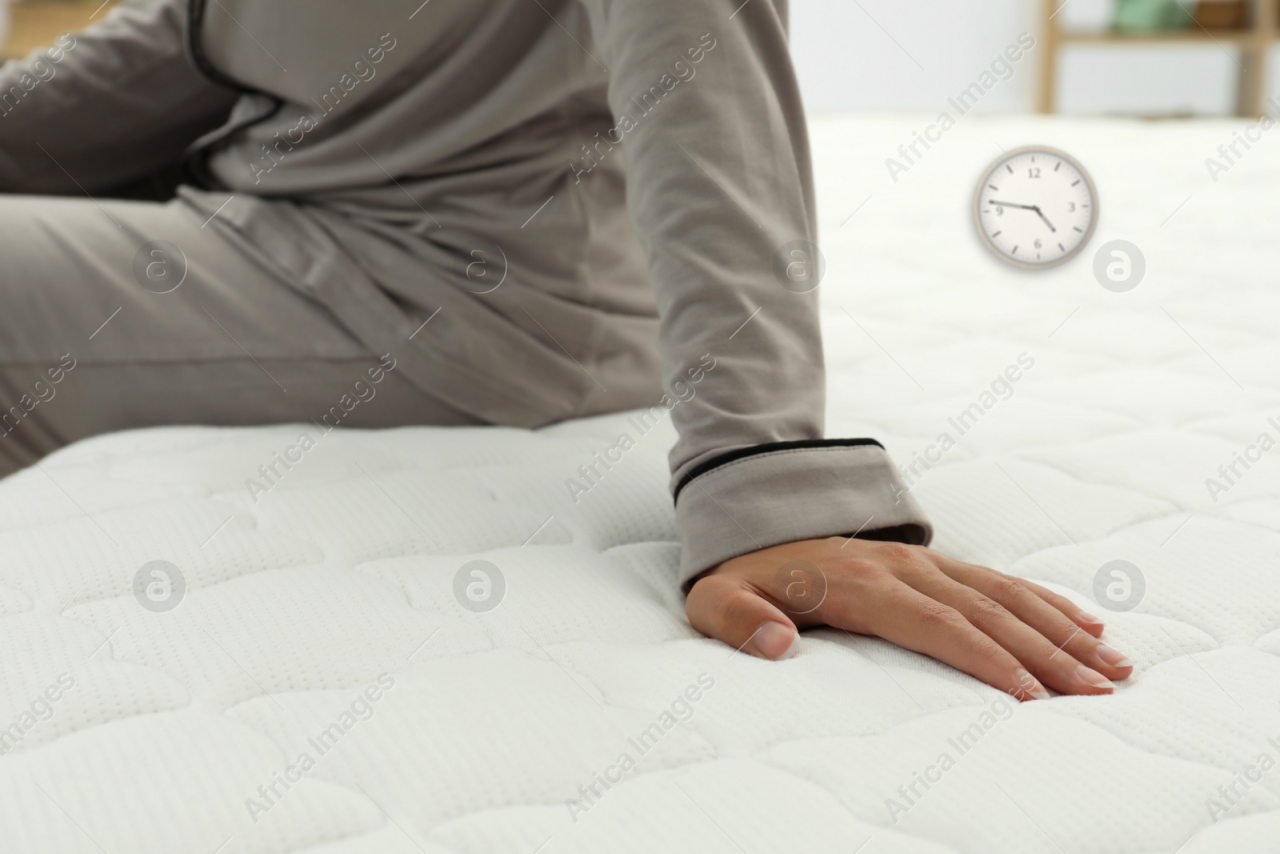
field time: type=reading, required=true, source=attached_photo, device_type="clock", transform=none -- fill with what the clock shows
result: 4:47
